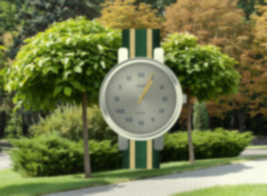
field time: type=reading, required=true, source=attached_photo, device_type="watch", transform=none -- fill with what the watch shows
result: 1:04
